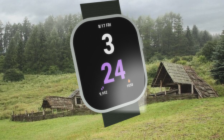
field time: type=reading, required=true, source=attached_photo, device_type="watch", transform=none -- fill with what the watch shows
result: 3:24
